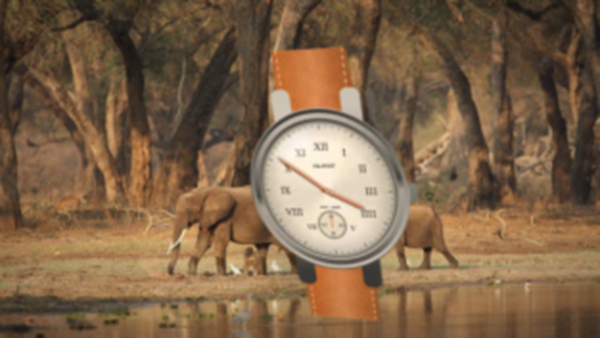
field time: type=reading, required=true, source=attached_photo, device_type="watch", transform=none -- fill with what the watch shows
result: 3:51
